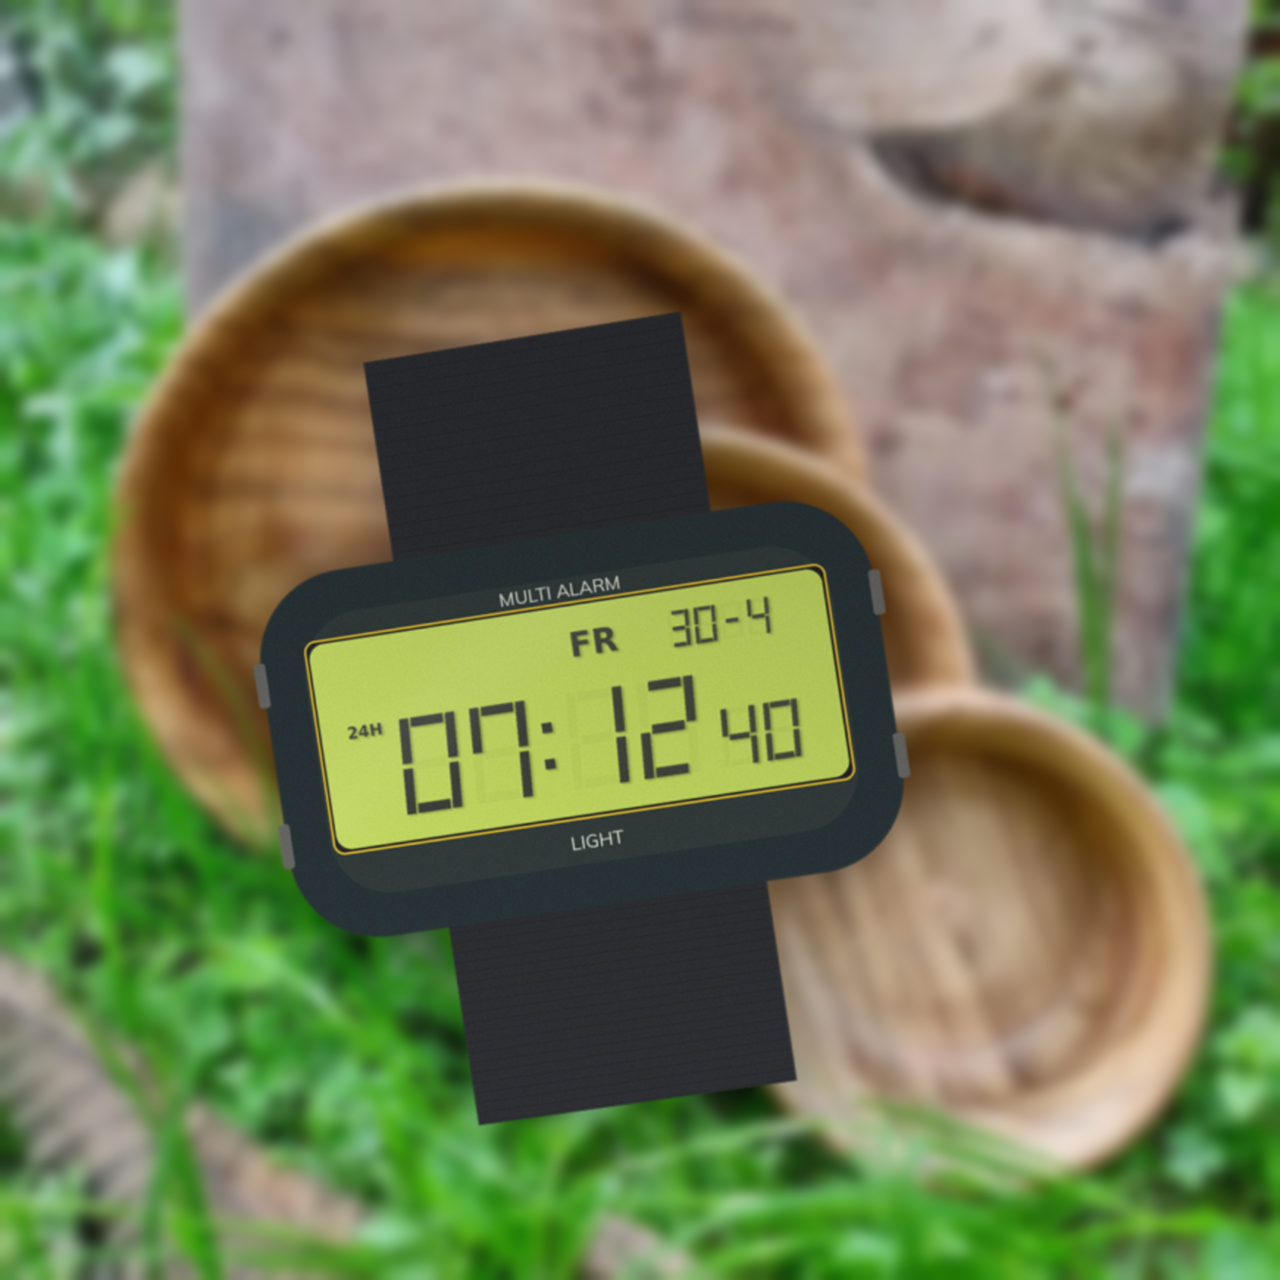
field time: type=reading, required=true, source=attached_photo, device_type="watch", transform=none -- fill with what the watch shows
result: 7:12:40
